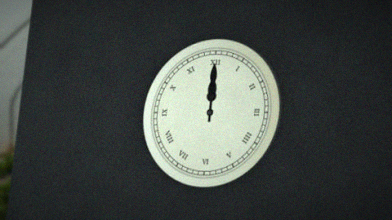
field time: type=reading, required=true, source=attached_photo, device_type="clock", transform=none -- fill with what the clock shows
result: 12:00
